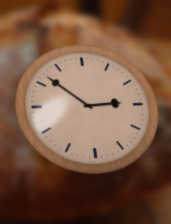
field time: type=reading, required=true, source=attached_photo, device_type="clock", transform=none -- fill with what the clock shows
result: 2:52
